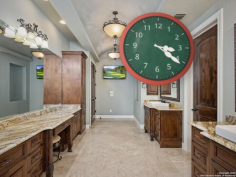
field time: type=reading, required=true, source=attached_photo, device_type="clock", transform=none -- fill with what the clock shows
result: 3:21
